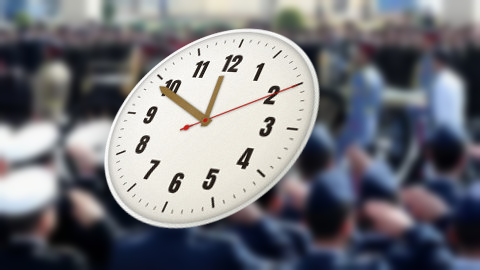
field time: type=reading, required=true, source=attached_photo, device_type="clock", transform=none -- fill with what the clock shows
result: 11:49:10
